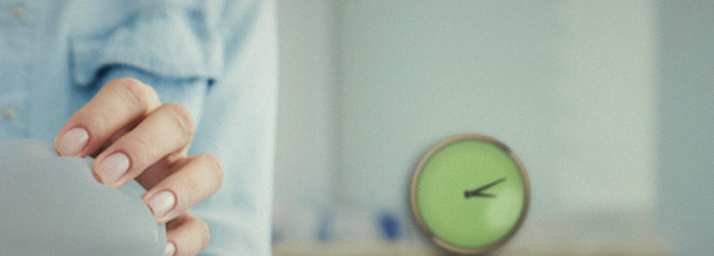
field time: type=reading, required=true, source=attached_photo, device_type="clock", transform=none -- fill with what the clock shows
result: 3:11
